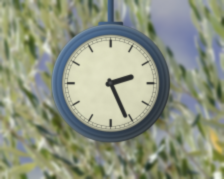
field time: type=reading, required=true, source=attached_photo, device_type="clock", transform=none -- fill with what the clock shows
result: 2:26
